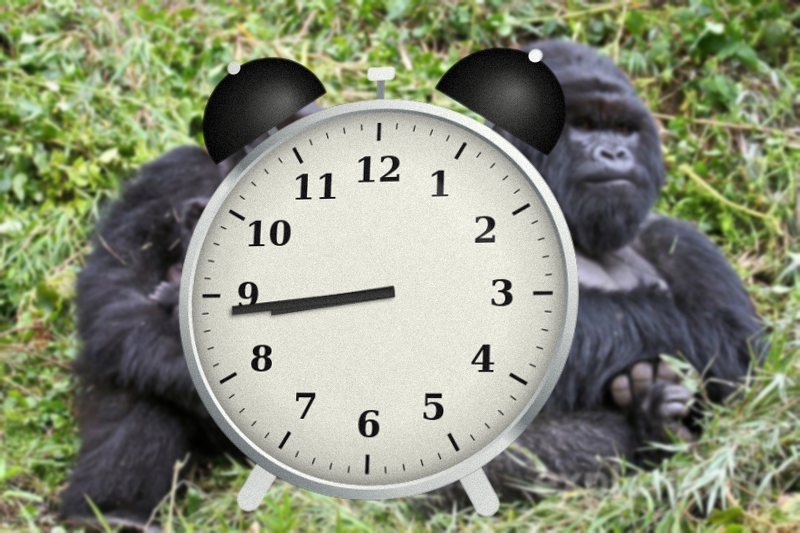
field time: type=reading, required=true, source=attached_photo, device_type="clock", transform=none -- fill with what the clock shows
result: 8:44
